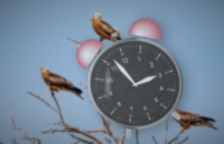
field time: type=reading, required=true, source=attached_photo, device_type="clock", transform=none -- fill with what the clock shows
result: 2:57
